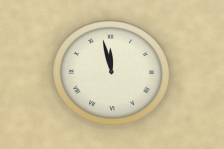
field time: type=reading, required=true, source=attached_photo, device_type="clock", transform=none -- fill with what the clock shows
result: 11:58
